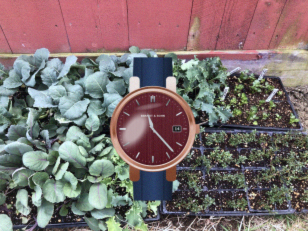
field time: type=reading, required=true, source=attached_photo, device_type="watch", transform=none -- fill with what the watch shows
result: 11:23
